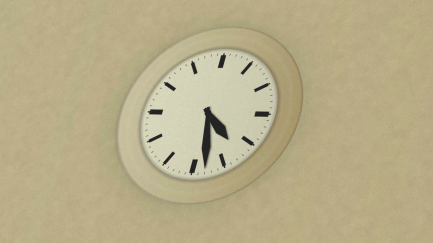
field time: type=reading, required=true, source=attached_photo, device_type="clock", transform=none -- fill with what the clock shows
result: 4:28
